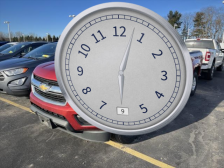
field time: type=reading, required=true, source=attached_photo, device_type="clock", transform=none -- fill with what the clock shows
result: 6:03
